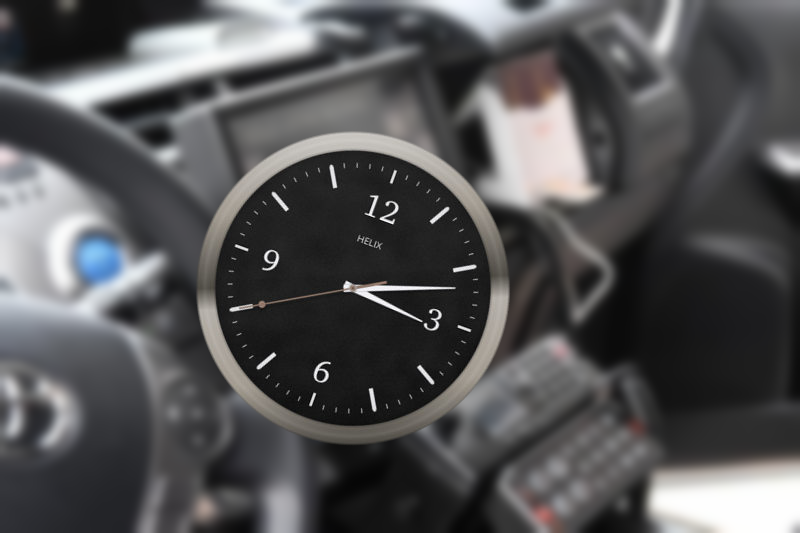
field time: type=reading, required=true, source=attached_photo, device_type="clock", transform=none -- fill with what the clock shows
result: 3:11:40
